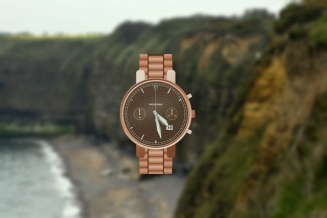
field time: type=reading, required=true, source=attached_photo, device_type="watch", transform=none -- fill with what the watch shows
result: 4:28
